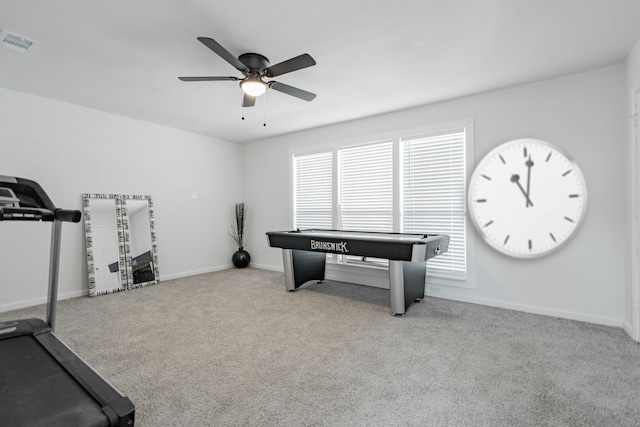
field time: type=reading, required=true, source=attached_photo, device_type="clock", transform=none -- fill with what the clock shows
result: 11:01
